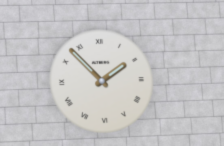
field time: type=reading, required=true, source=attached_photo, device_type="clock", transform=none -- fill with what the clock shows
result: 1:53
